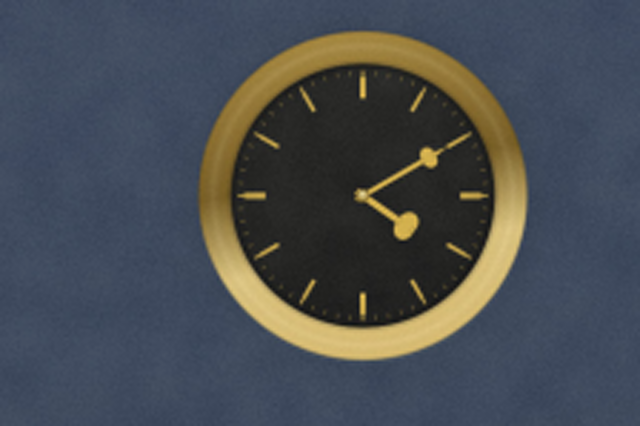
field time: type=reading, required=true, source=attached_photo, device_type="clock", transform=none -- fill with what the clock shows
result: 4:10
